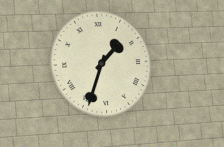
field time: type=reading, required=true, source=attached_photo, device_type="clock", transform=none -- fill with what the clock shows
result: 1:34
